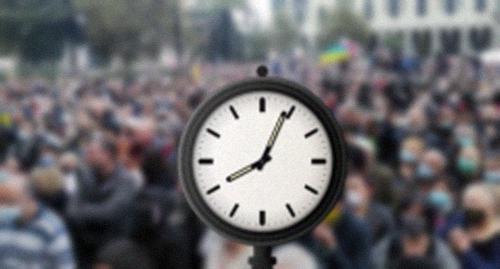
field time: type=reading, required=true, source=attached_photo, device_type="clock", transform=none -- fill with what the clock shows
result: 8:04
